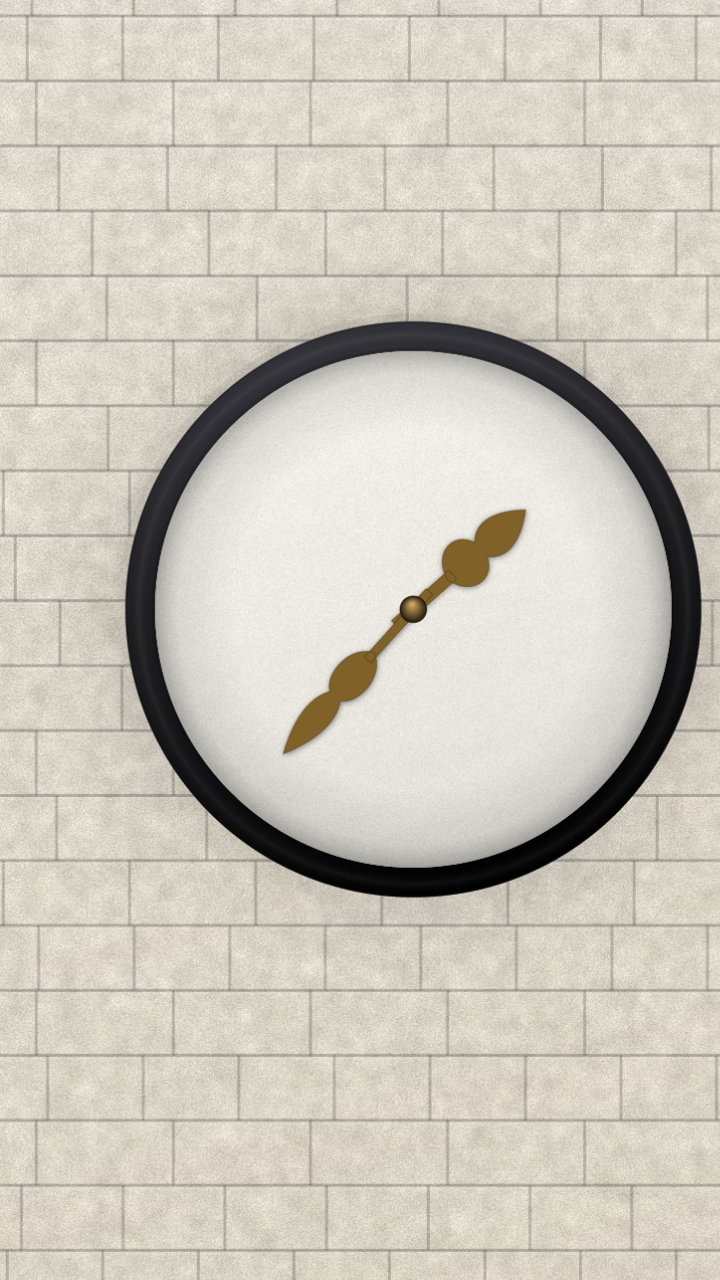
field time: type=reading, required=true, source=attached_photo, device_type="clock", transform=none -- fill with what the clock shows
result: 1:37
